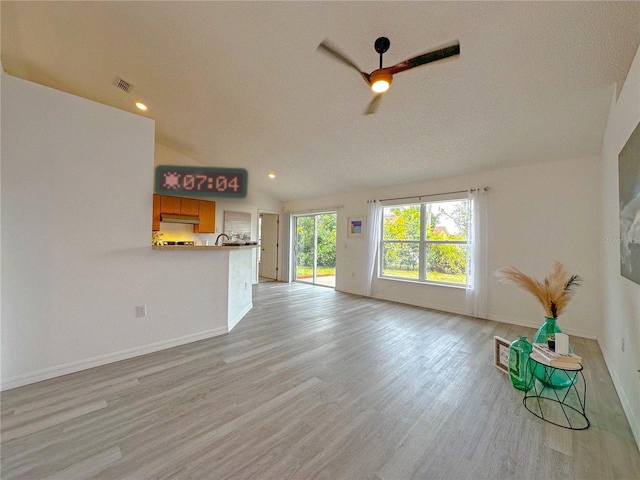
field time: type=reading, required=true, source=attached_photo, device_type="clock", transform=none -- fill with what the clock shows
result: 7:04
